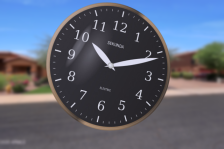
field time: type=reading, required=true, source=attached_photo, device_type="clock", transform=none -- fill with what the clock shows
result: 10:11
